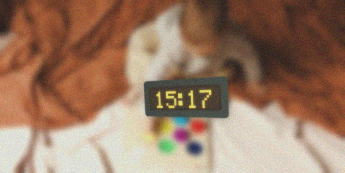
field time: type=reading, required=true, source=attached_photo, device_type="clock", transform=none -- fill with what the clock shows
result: 15:17
